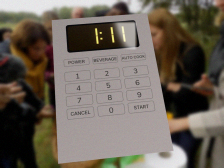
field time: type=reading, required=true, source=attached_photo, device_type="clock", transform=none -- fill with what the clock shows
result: 1:11
